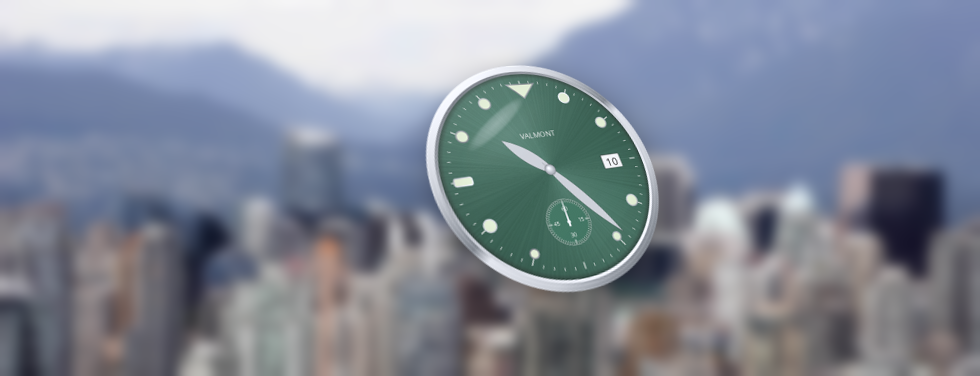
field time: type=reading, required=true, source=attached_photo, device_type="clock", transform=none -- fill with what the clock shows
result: 10:24
